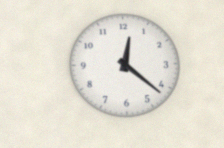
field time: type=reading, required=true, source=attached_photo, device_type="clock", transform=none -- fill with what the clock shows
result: 12:22
